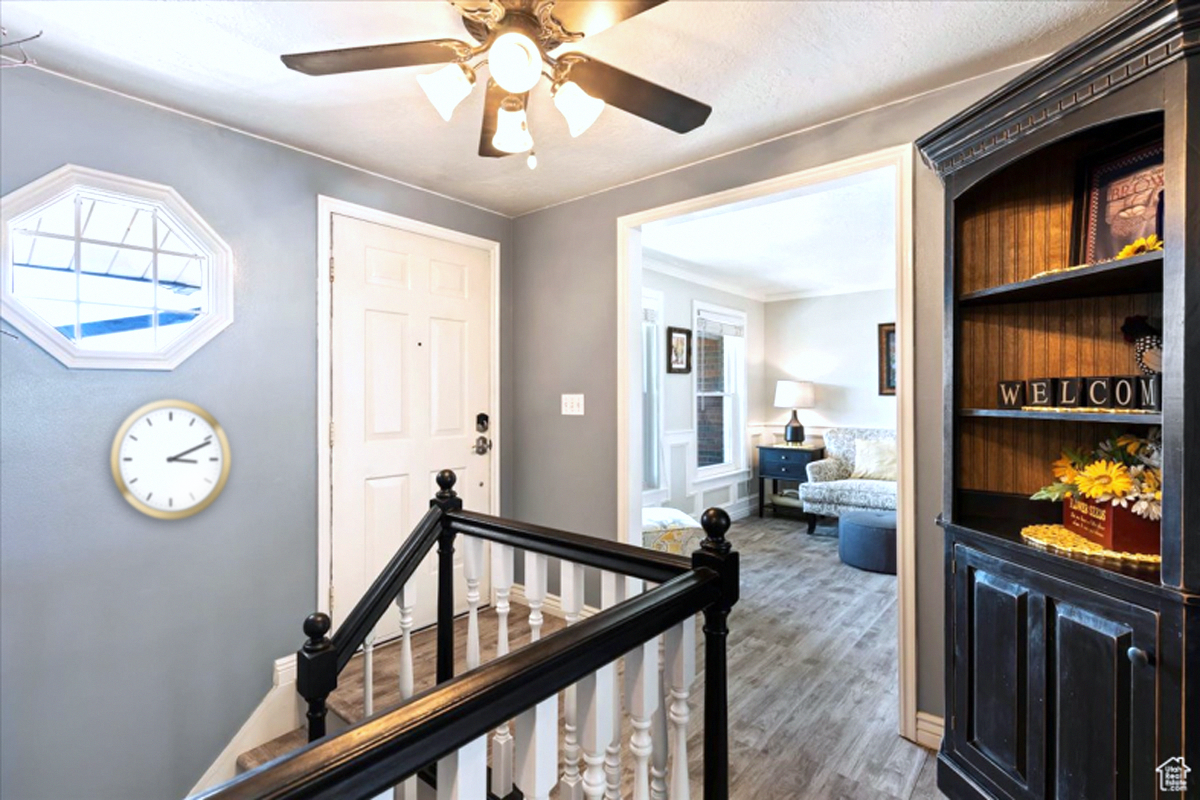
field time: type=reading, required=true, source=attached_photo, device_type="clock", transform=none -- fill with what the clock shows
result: 3:11
